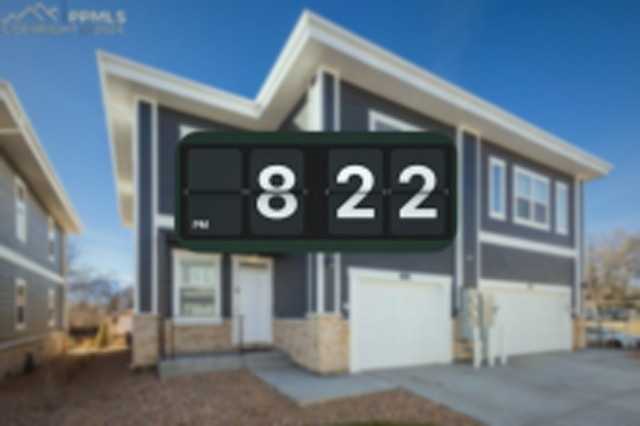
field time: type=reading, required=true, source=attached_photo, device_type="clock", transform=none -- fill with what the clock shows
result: 8:22
